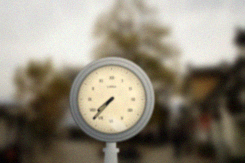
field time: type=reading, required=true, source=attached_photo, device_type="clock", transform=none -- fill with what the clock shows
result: 7:37
